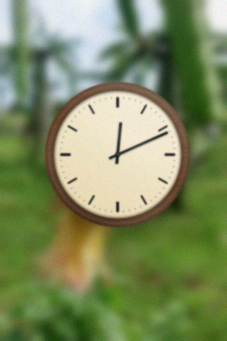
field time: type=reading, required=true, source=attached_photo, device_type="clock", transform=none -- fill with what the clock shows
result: 12:11
